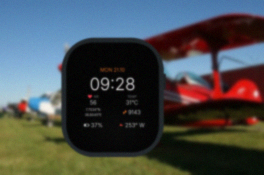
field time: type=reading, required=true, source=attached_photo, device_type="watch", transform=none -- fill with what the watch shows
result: 9:28
